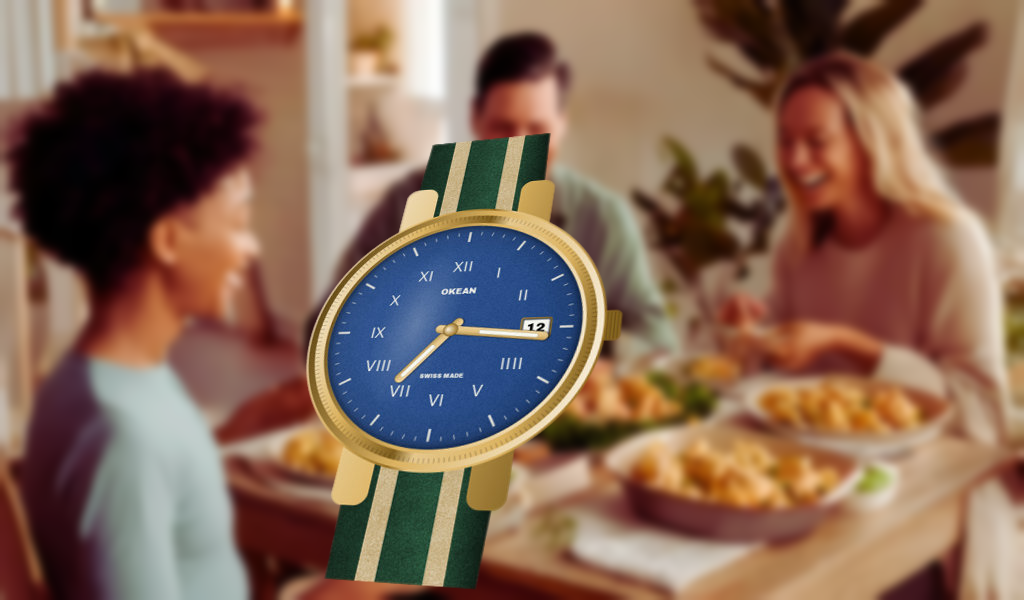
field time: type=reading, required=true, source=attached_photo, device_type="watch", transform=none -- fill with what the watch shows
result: 7:16
